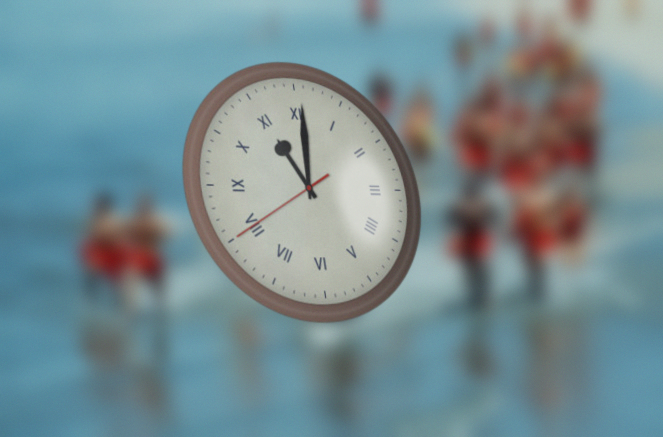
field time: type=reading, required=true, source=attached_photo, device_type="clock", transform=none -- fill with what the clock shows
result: 11:00:40
